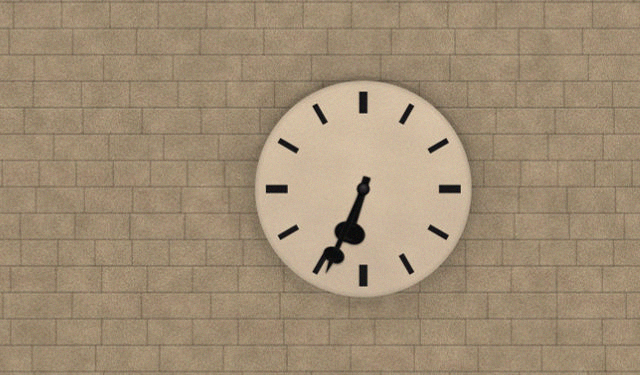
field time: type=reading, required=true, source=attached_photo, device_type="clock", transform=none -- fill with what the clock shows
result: 6:34
